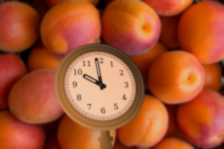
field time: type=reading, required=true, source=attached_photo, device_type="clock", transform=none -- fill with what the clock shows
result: 9:59
